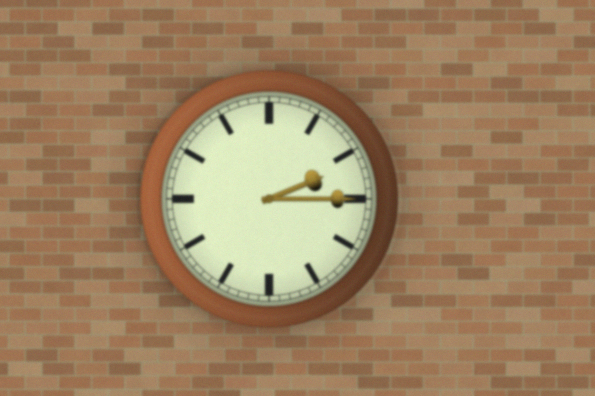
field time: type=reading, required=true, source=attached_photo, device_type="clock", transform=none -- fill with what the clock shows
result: 2:15
